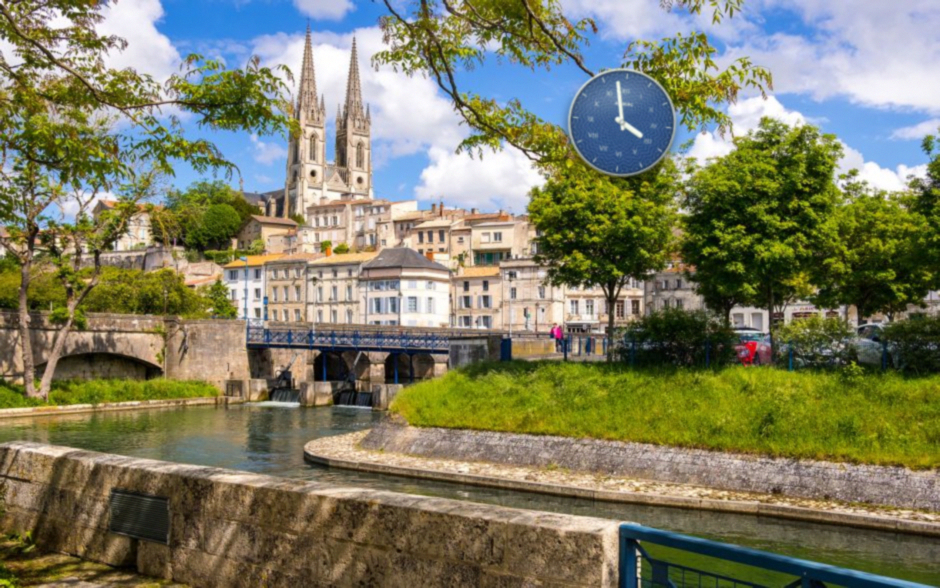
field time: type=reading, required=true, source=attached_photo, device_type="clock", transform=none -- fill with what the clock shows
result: 3:58
